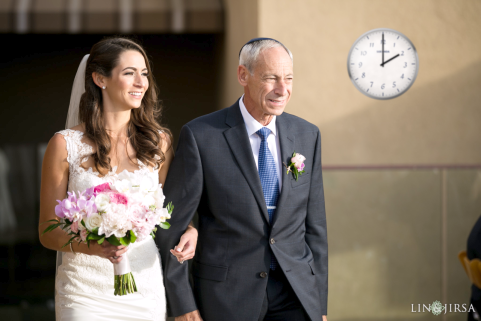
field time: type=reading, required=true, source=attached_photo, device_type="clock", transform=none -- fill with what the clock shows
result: 2:00
